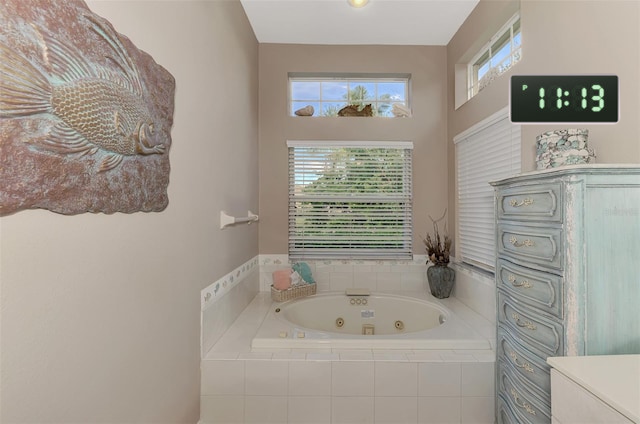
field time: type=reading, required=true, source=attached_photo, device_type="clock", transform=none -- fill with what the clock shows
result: 11:13
